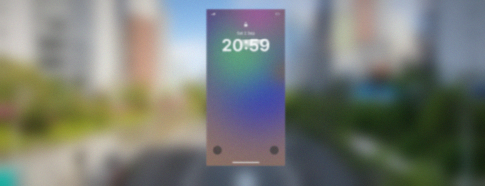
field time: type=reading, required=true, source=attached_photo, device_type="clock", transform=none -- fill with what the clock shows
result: 20:59
